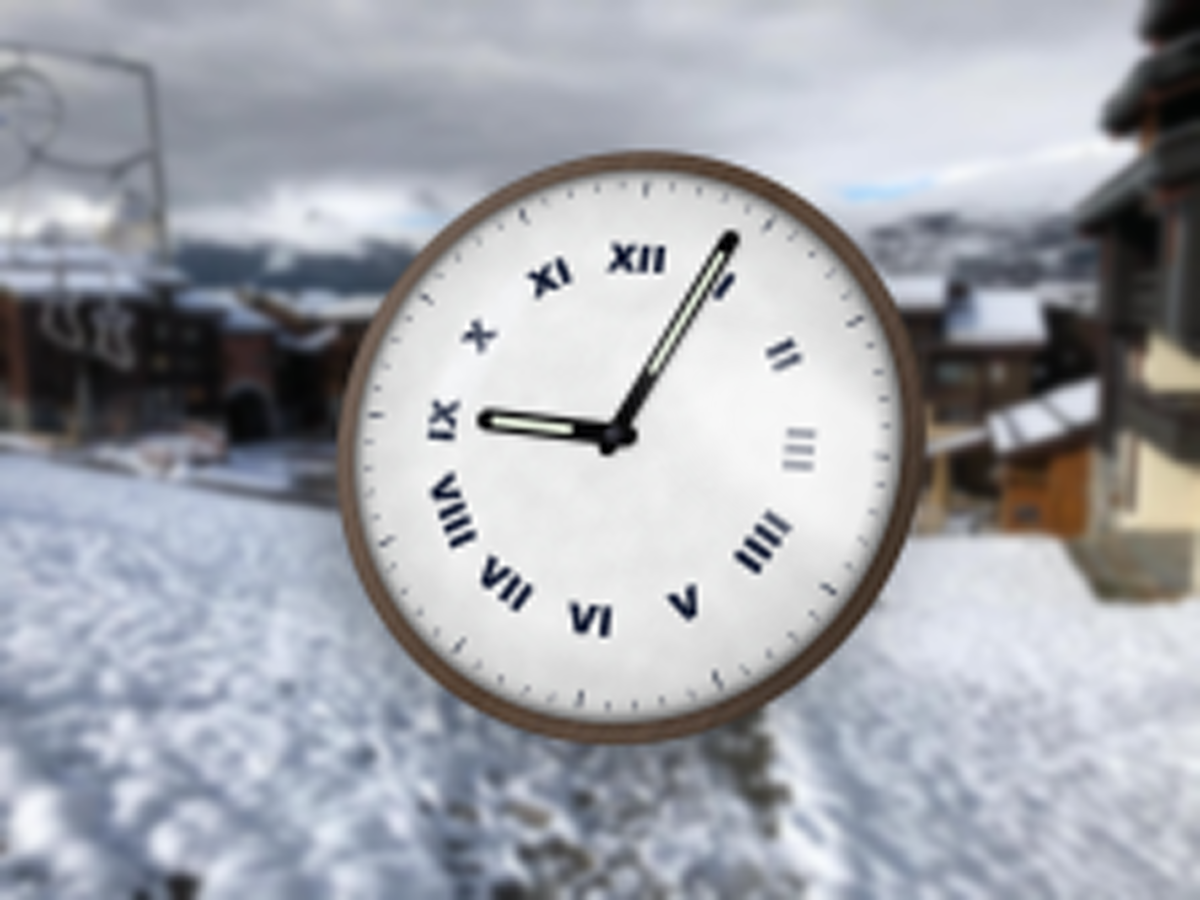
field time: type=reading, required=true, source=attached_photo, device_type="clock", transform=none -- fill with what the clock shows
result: 9:04
